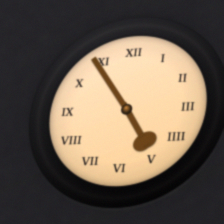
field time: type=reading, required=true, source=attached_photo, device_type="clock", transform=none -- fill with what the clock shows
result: 4:54
